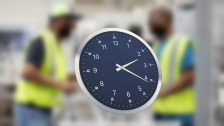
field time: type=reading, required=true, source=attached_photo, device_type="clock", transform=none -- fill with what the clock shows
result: 2:21
